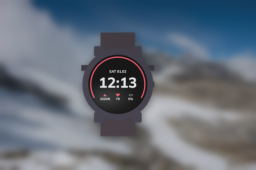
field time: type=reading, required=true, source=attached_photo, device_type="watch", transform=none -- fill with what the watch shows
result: 12:13
